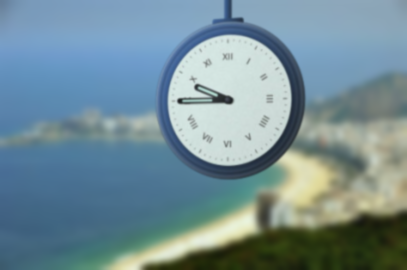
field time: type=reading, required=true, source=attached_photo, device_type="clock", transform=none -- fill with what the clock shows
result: 9:45
